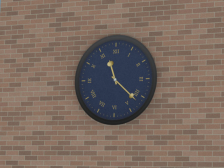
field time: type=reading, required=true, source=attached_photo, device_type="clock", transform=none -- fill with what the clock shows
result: 11:22
